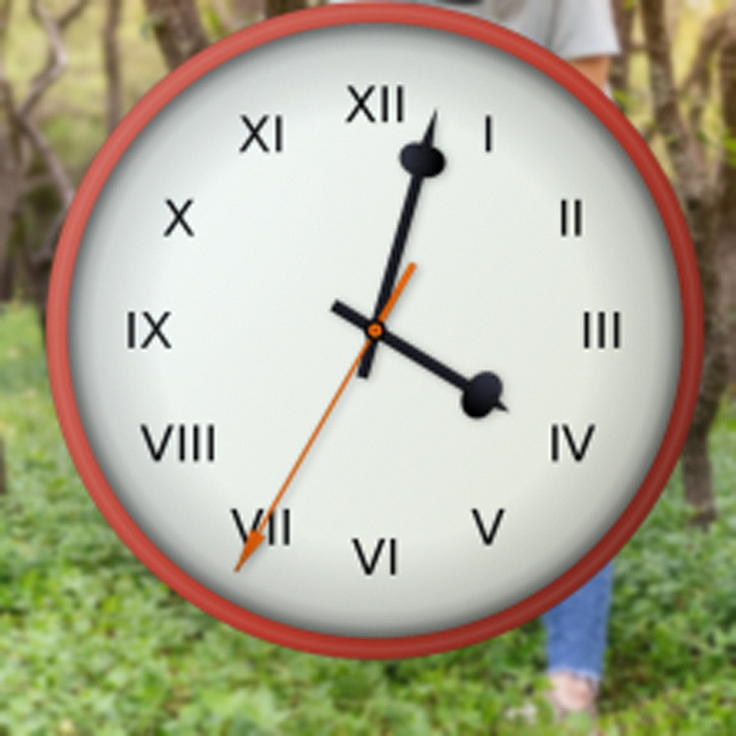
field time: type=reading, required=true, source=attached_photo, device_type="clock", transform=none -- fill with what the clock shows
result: 4:02:35
